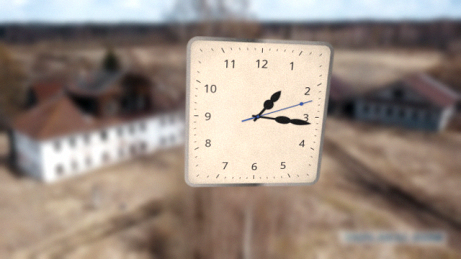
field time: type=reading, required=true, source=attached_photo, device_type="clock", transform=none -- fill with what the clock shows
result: 1:16:12
